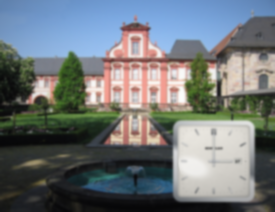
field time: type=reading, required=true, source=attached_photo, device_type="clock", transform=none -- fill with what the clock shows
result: 3:00
